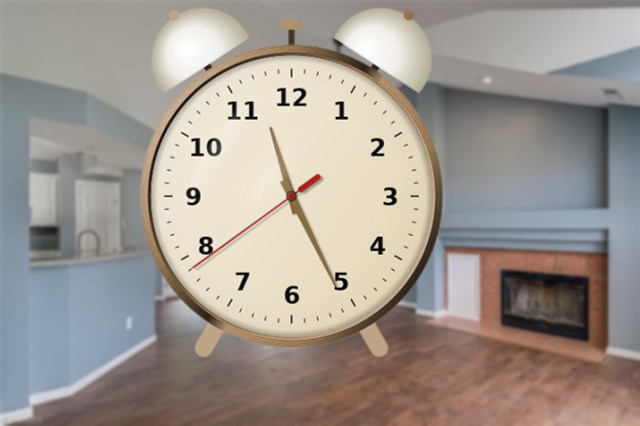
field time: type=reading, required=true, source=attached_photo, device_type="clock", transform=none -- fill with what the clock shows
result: 11:25:39
